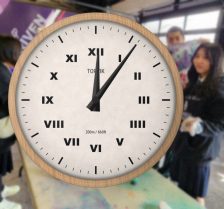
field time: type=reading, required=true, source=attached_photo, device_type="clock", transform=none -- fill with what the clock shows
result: 12:06
